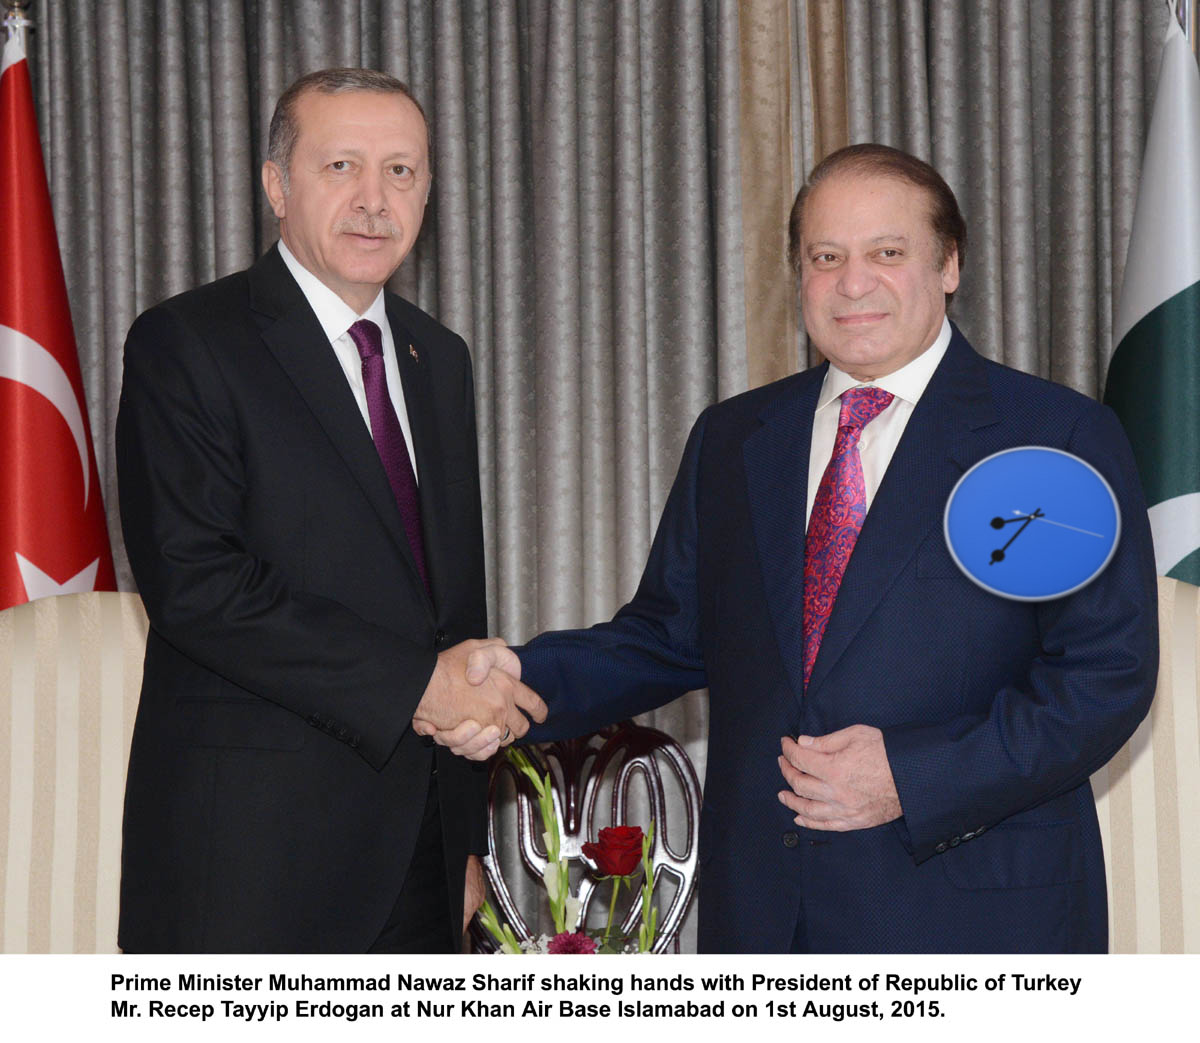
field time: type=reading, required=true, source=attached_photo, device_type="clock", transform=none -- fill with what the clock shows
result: 8:36:18
